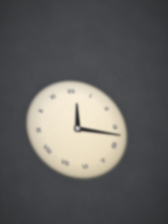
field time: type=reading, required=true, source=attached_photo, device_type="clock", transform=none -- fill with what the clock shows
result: 12:17
